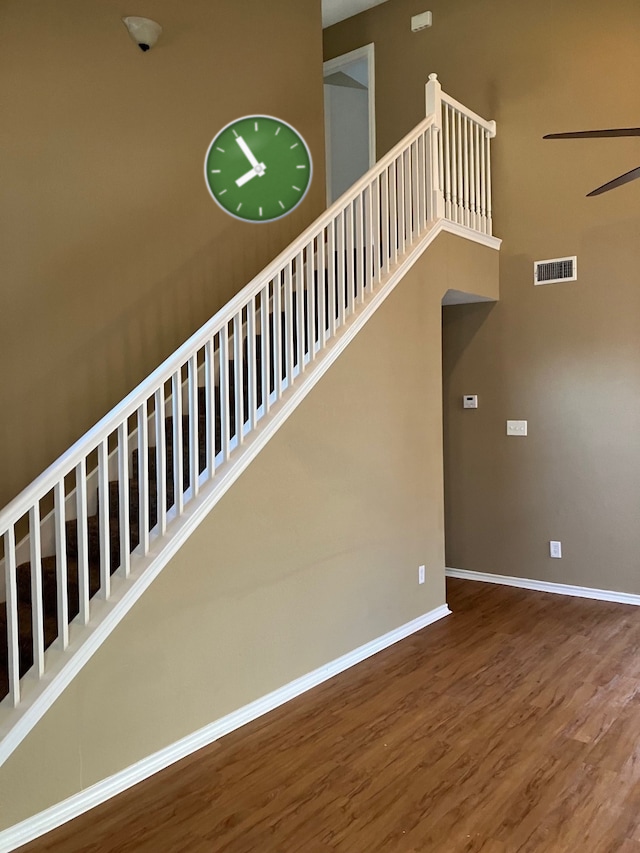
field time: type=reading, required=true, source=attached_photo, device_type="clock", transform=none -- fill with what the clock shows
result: 7:55
